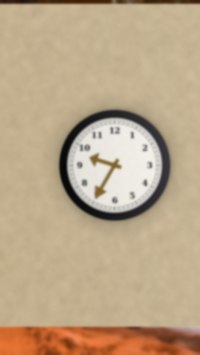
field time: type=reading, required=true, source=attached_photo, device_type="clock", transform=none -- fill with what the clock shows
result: 9:35
